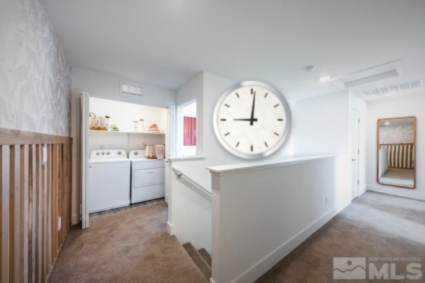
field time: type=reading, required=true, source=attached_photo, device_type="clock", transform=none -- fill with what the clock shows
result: 9:01
